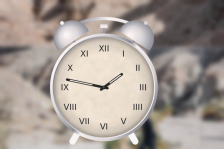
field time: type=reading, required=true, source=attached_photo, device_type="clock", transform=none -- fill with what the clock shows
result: 1:47
